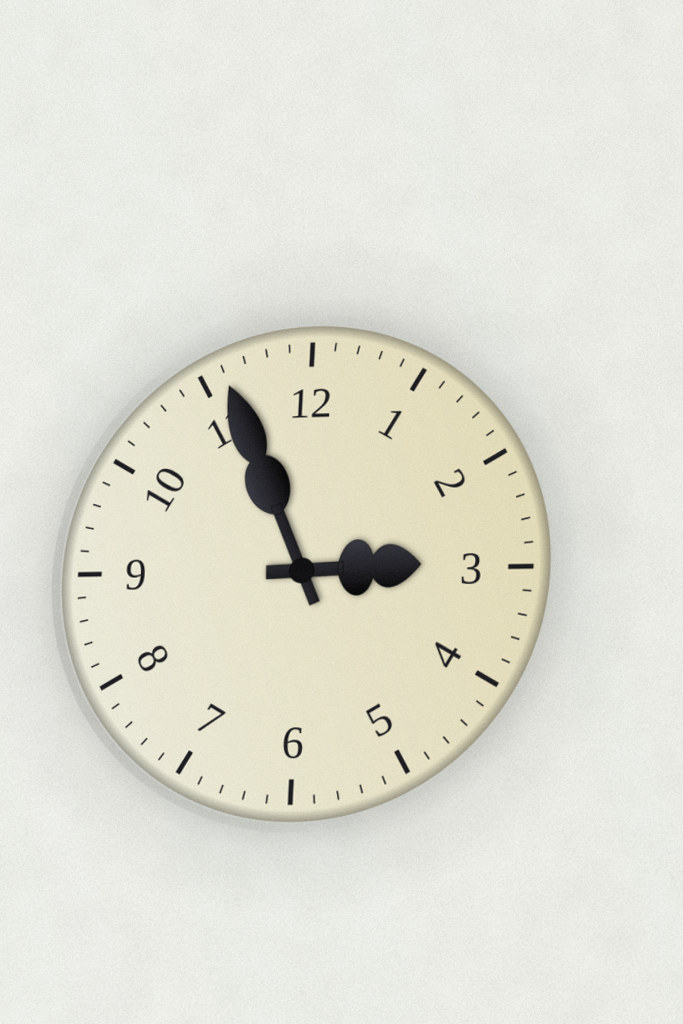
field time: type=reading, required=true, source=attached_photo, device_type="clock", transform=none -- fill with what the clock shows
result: 2:56
